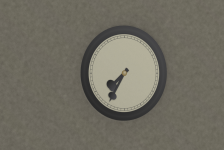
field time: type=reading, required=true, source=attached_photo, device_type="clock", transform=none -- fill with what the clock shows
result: 7:35
